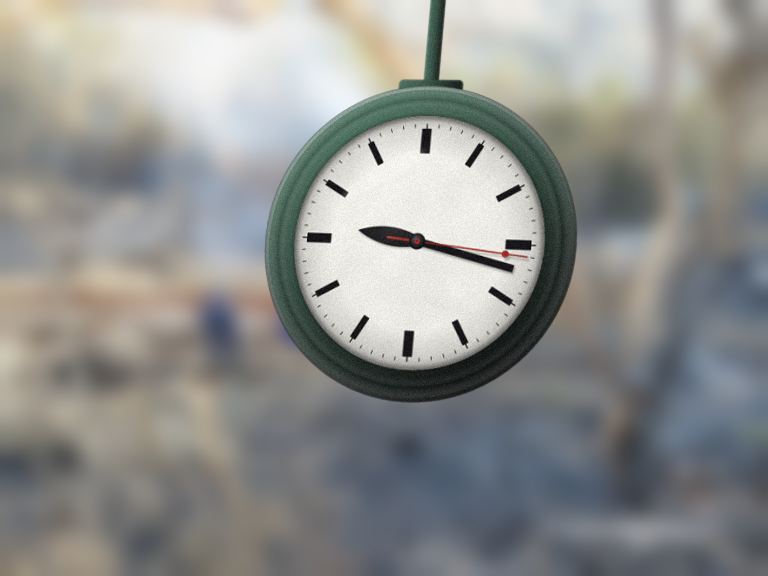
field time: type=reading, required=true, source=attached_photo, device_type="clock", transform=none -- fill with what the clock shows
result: 9:17:16
